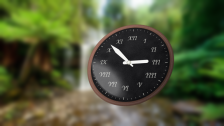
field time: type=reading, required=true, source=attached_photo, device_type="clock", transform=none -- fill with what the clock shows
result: 2:52
